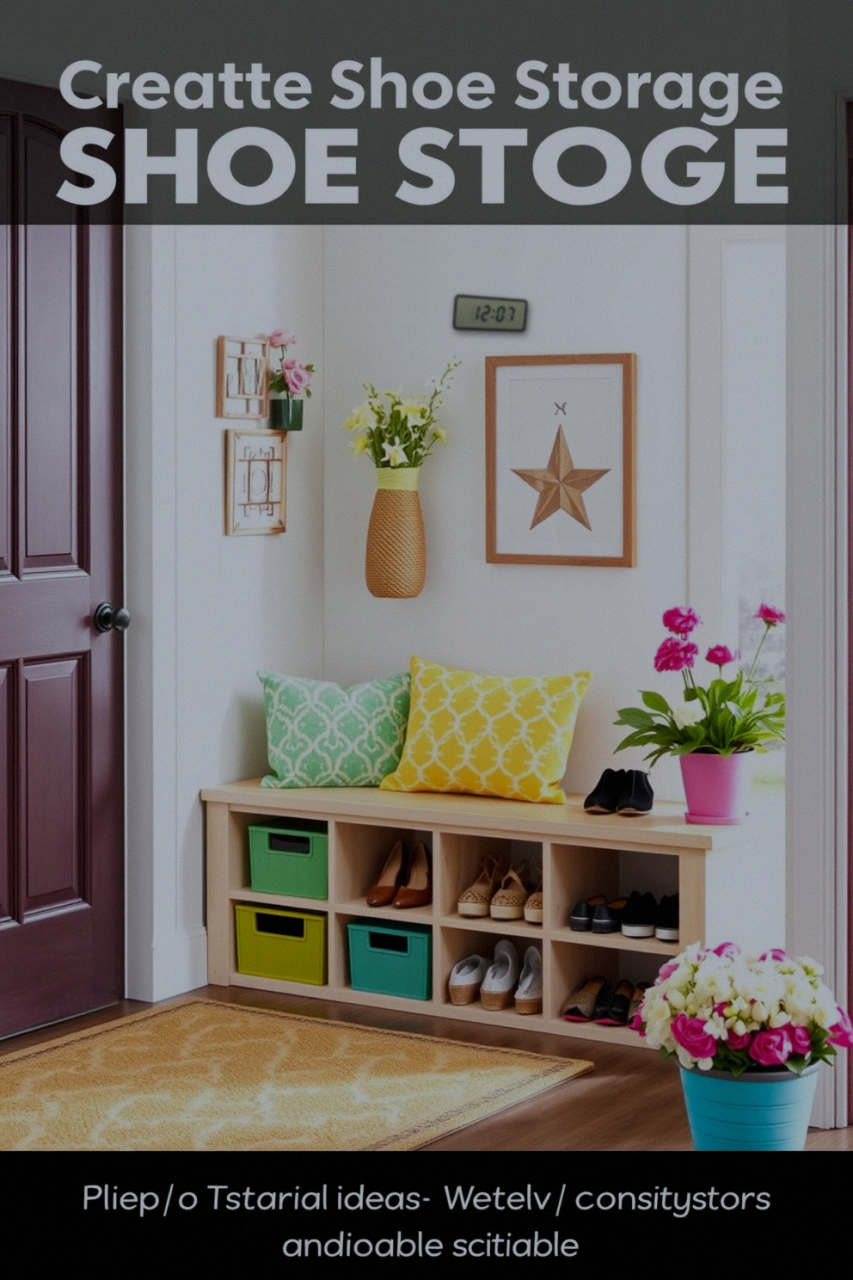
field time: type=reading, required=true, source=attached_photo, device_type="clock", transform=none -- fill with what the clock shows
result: 12:07
